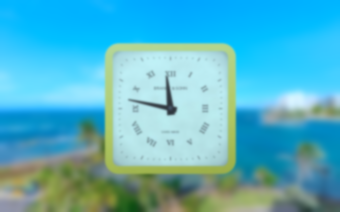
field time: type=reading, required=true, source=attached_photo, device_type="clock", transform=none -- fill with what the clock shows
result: 11:47
